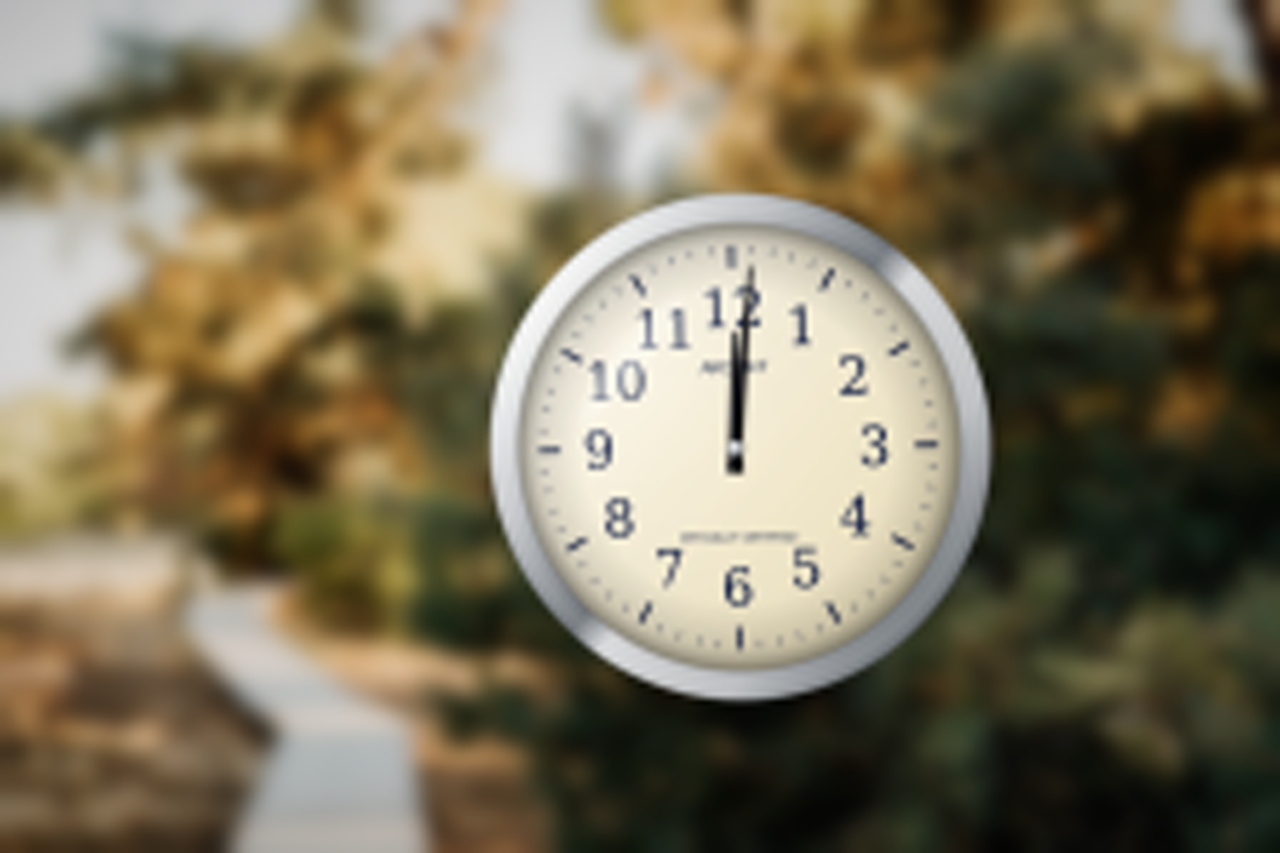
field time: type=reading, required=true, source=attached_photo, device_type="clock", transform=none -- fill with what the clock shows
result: 12:01
